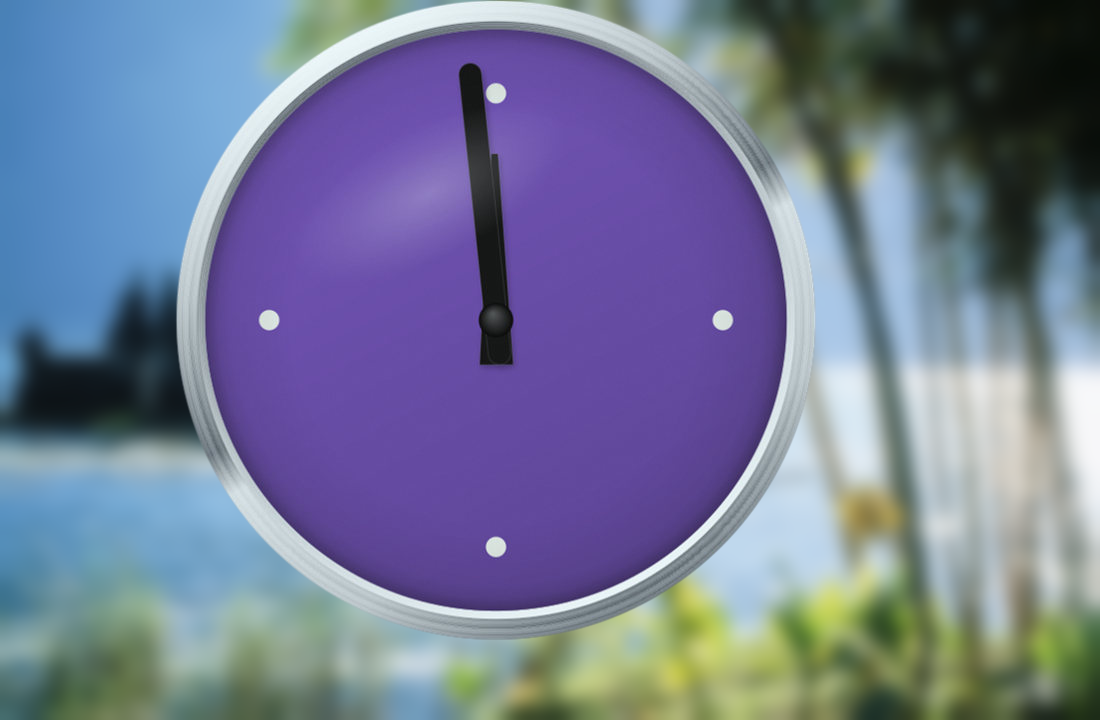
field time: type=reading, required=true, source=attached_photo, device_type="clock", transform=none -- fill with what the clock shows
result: 11:59
